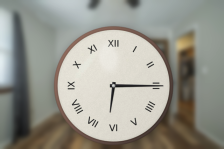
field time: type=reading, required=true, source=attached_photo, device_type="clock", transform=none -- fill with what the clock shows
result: 6:15
